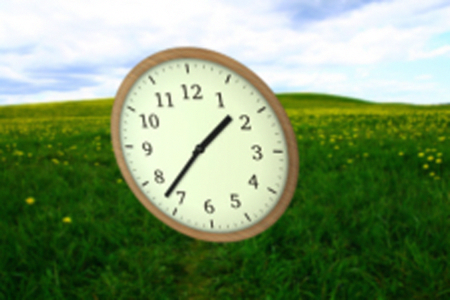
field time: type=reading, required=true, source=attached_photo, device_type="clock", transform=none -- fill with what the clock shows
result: 1:37
